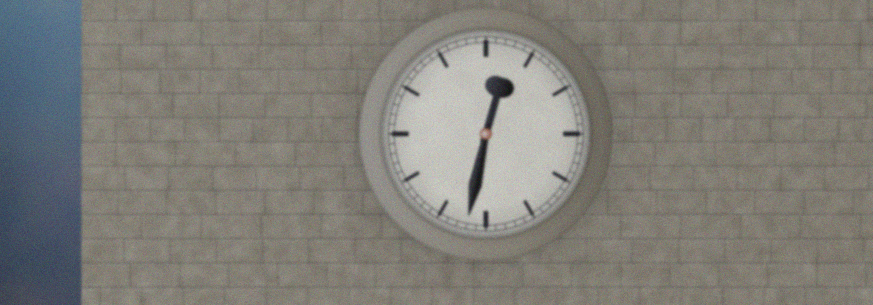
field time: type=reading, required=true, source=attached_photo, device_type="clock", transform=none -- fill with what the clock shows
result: 12:32
